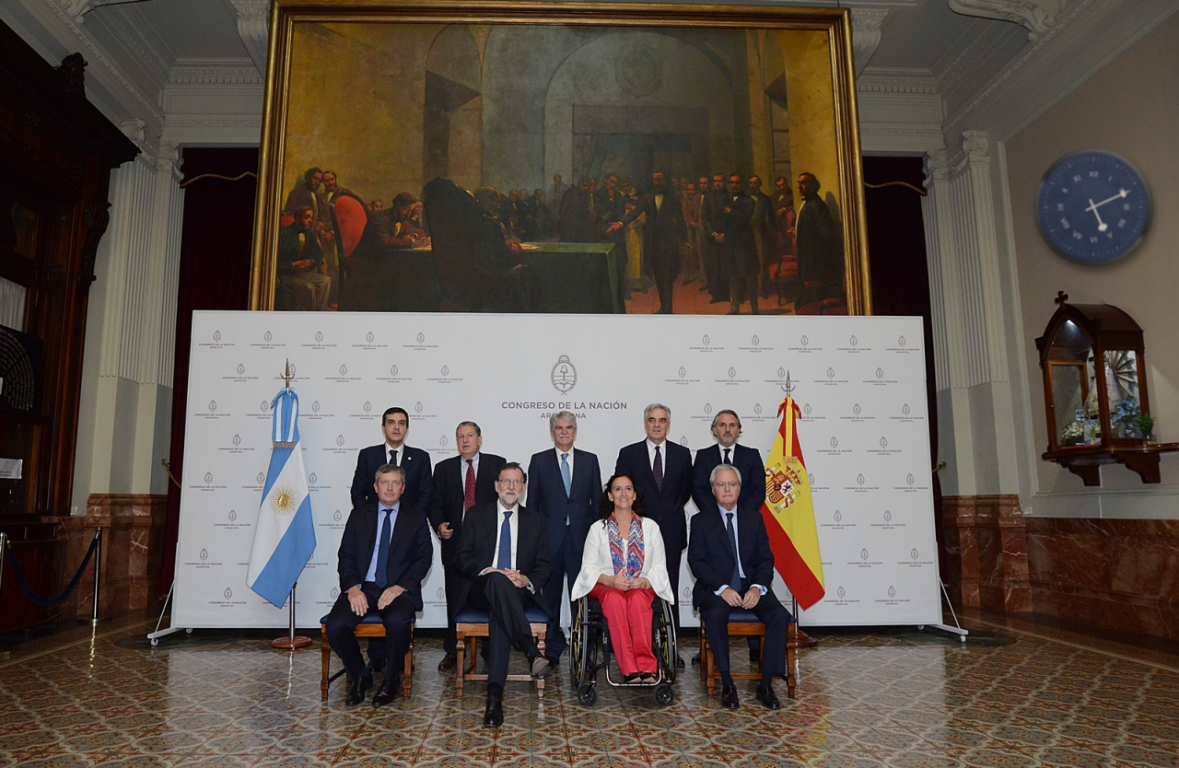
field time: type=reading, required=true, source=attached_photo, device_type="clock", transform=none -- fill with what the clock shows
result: 5:11
